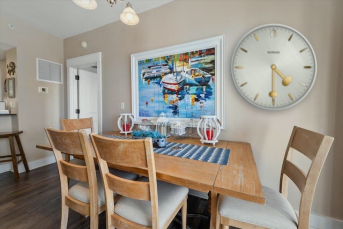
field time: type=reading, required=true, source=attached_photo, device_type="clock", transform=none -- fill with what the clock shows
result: 4:30
